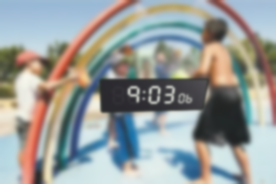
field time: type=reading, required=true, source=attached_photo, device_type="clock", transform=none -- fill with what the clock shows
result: 9:03
